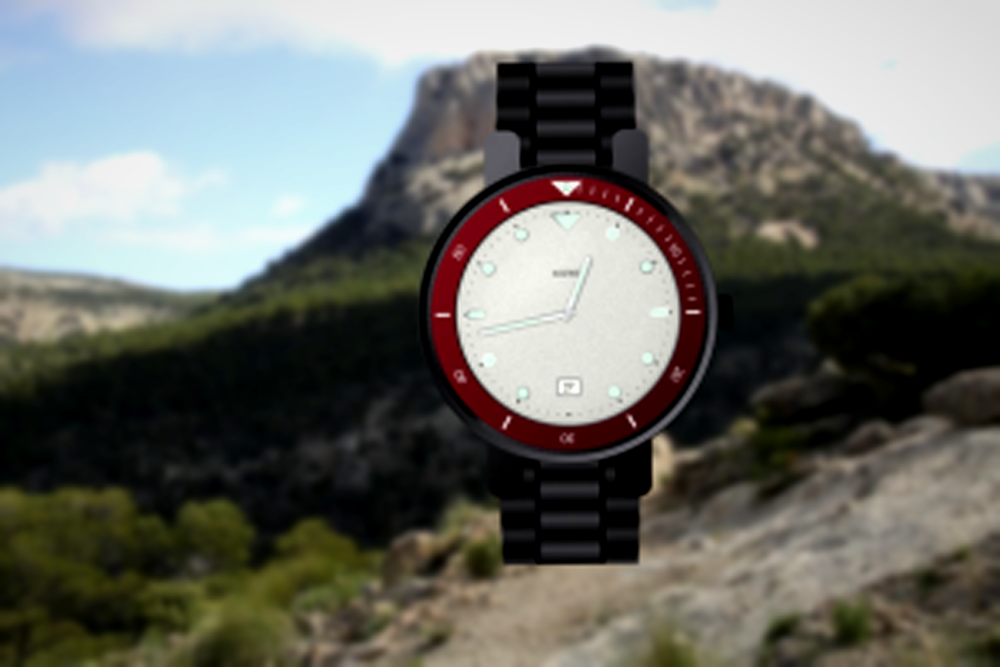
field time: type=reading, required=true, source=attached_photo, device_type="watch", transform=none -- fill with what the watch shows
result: 12:43
